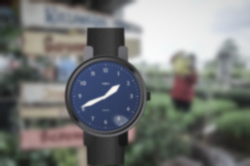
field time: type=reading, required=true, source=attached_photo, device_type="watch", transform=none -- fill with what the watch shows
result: 1:41
